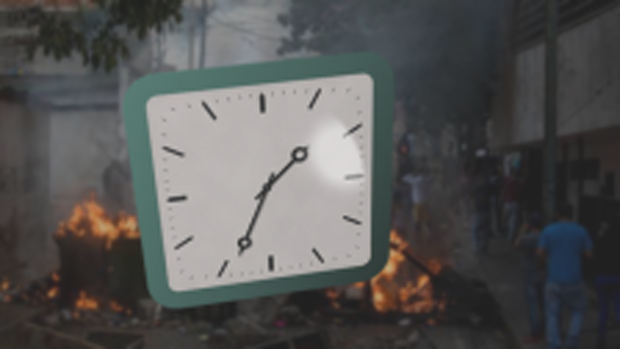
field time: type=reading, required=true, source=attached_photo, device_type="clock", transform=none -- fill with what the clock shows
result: 1:34
